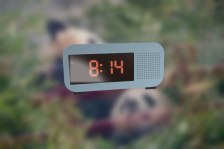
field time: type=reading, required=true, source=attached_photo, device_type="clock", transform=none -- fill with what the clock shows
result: 8:14
